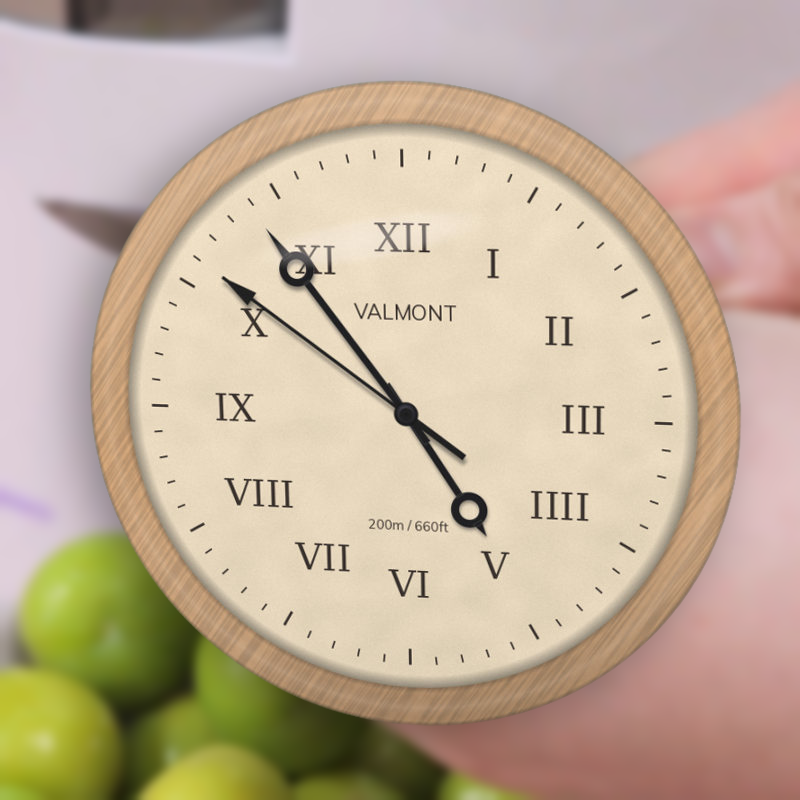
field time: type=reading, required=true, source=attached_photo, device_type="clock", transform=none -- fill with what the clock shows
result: 4:53:51
